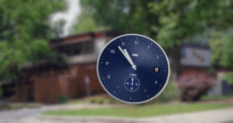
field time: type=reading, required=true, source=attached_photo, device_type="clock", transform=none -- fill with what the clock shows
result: 10:53
